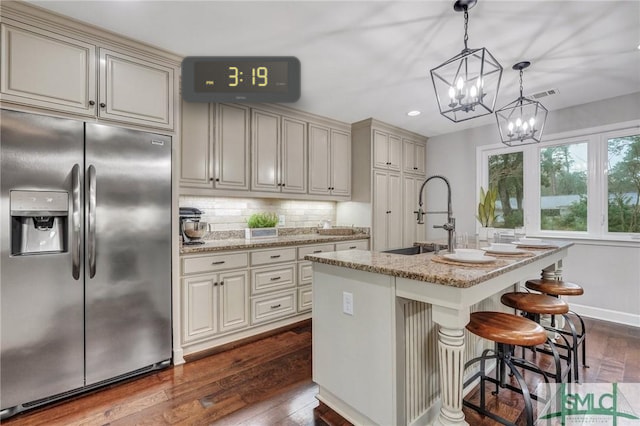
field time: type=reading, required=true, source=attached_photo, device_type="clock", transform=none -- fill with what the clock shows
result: 3:19
